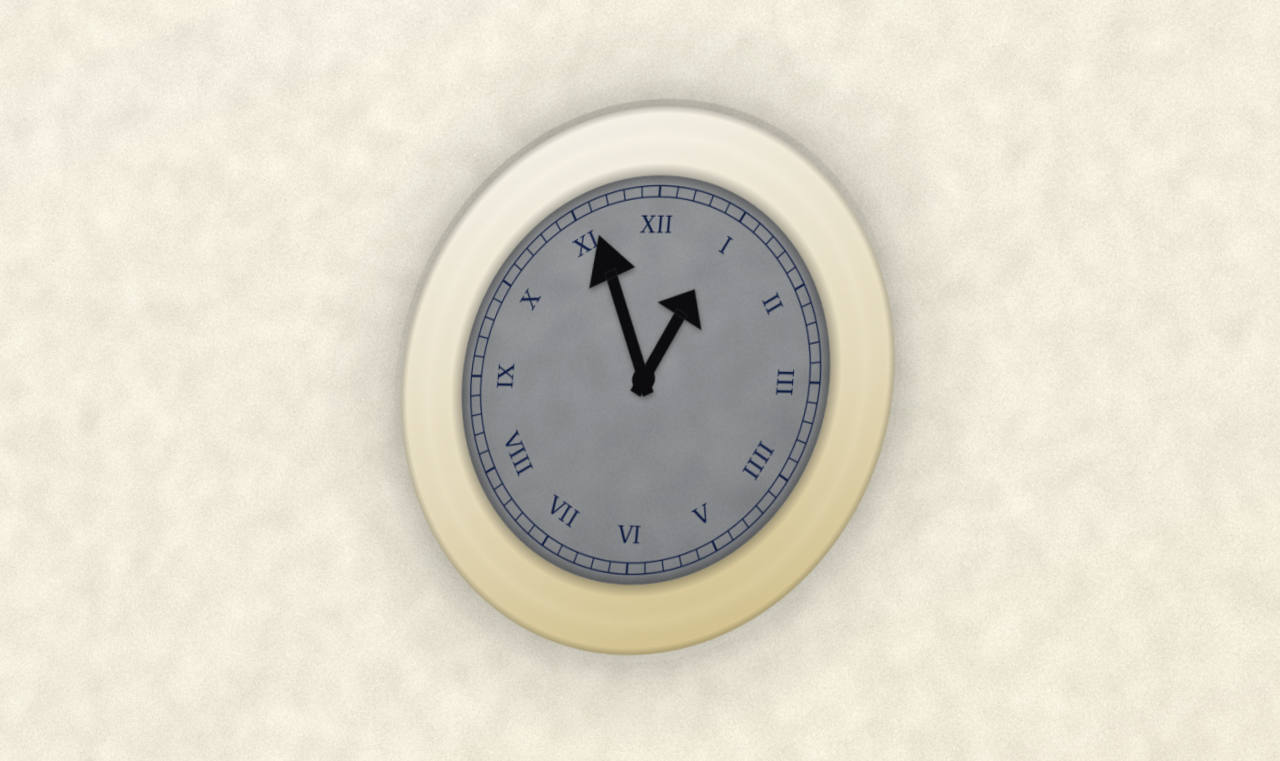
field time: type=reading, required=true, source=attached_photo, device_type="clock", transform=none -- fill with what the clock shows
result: 12:56
